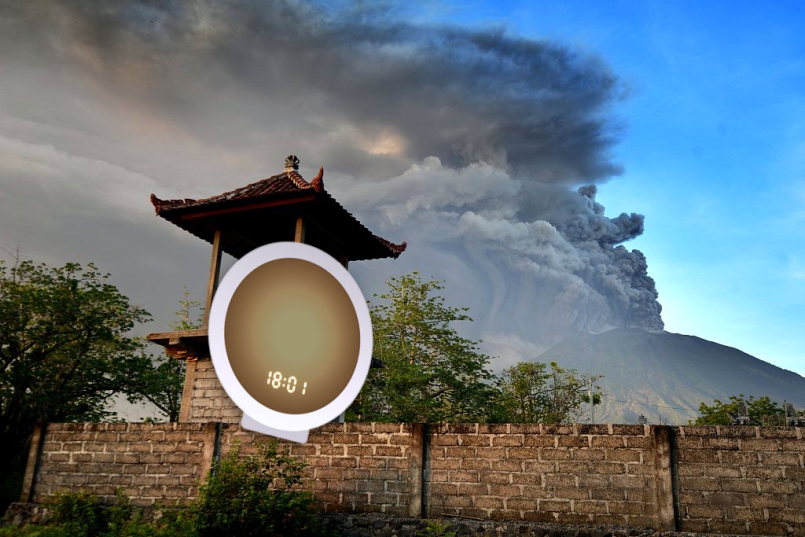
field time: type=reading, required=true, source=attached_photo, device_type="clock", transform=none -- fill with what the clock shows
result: 18:01
